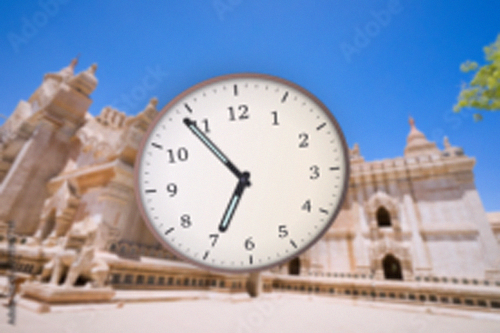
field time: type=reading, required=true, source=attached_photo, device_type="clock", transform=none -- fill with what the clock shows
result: 6:54
